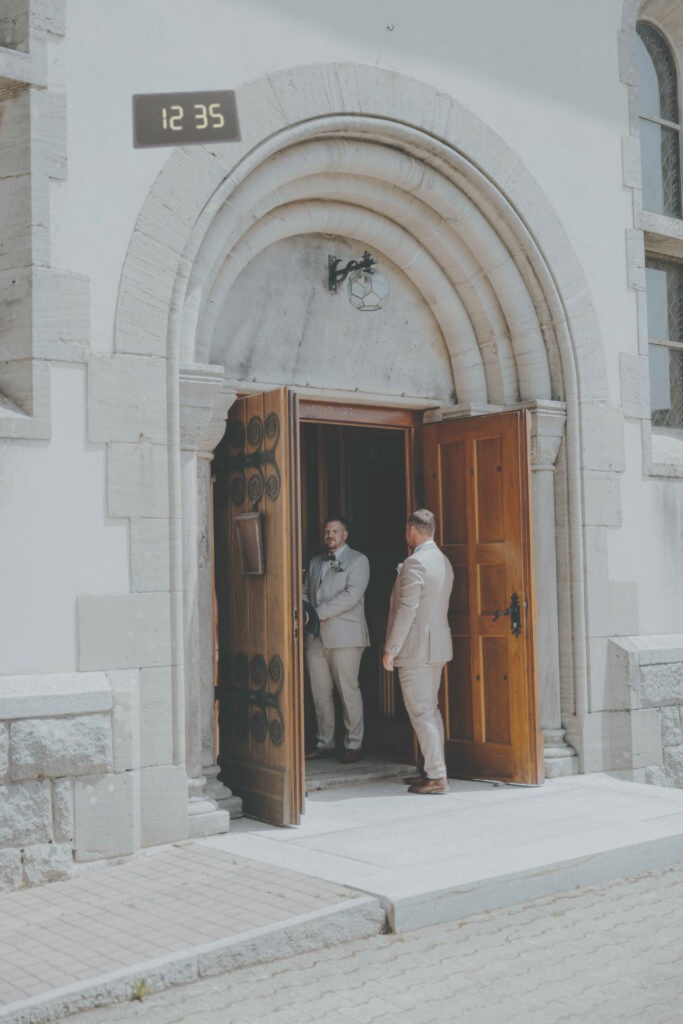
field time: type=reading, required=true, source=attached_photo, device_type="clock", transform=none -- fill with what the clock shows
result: 12:35
